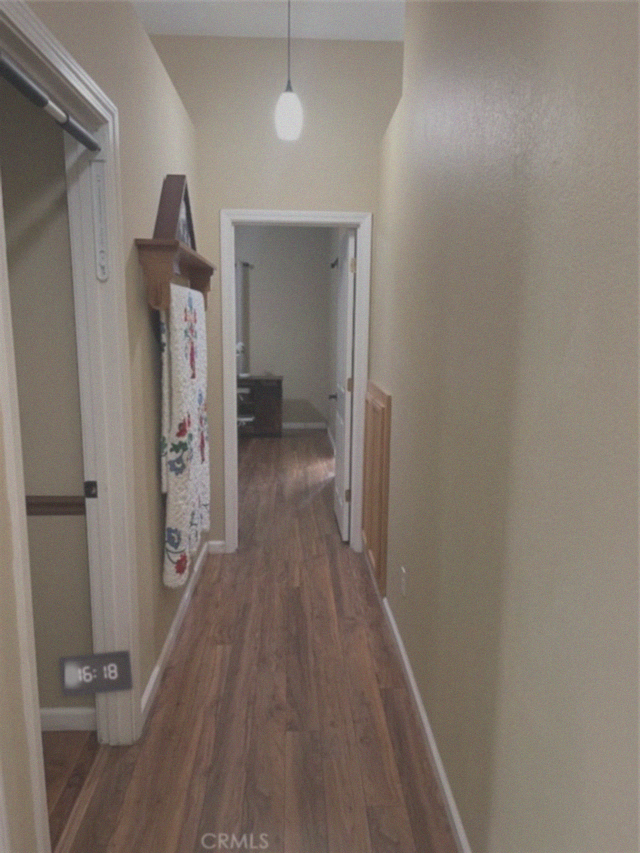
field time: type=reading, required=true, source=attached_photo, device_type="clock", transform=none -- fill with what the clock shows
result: 16:18
